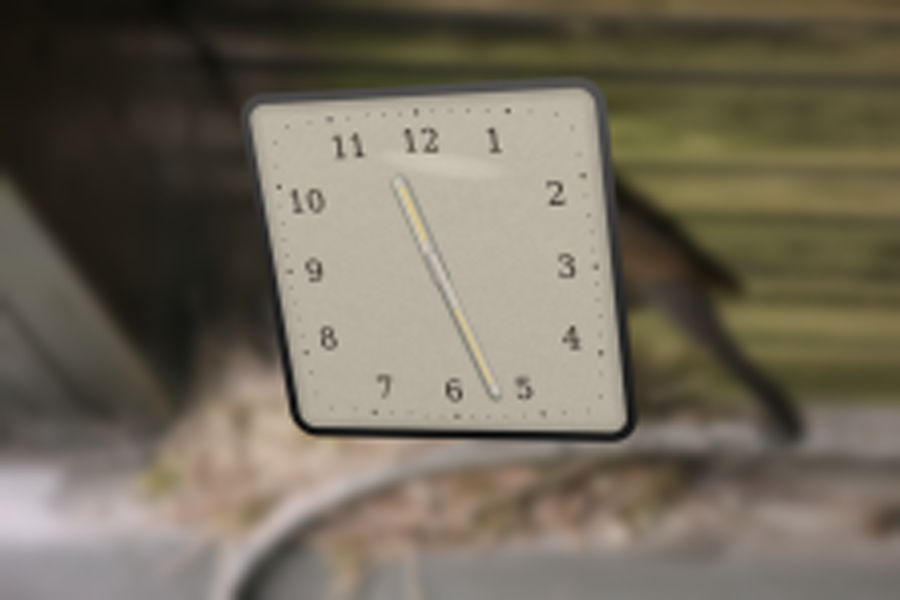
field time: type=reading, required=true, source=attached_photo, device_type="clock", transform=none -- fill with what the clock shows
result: 11:27
